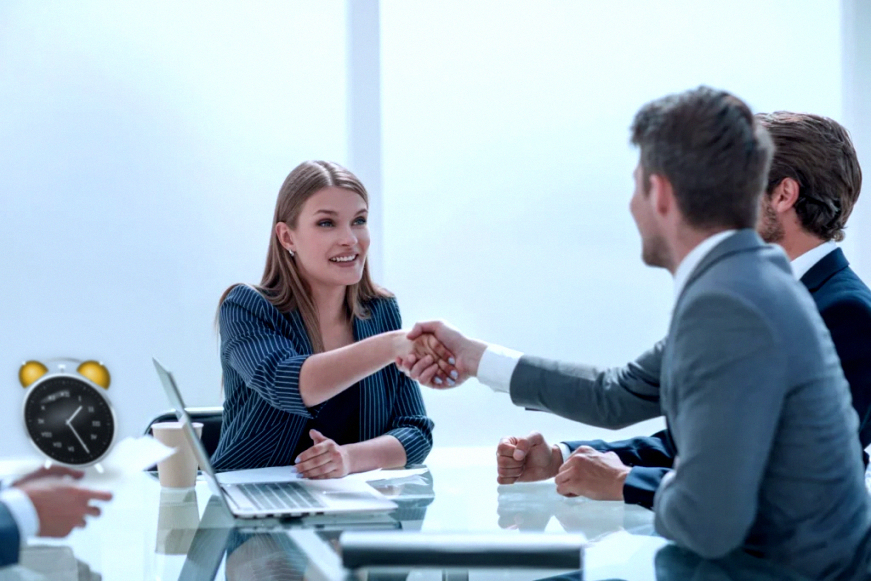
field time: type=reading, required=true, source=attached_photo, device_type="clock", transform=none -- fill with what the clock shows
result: 1:25
